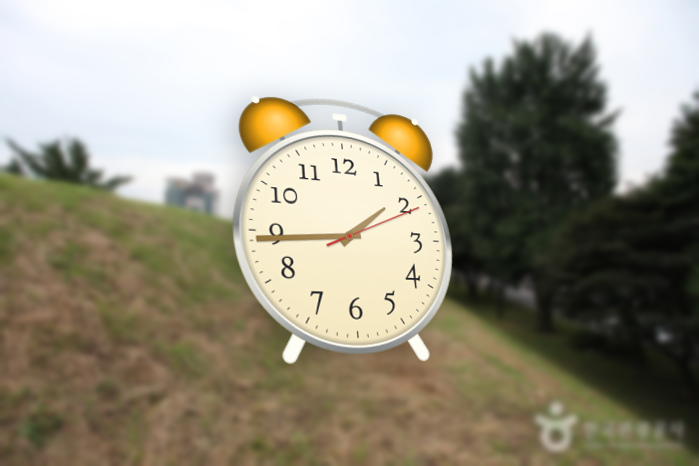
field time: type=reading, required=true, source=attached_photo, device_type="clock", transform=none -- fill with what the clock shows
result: 1:44:11
